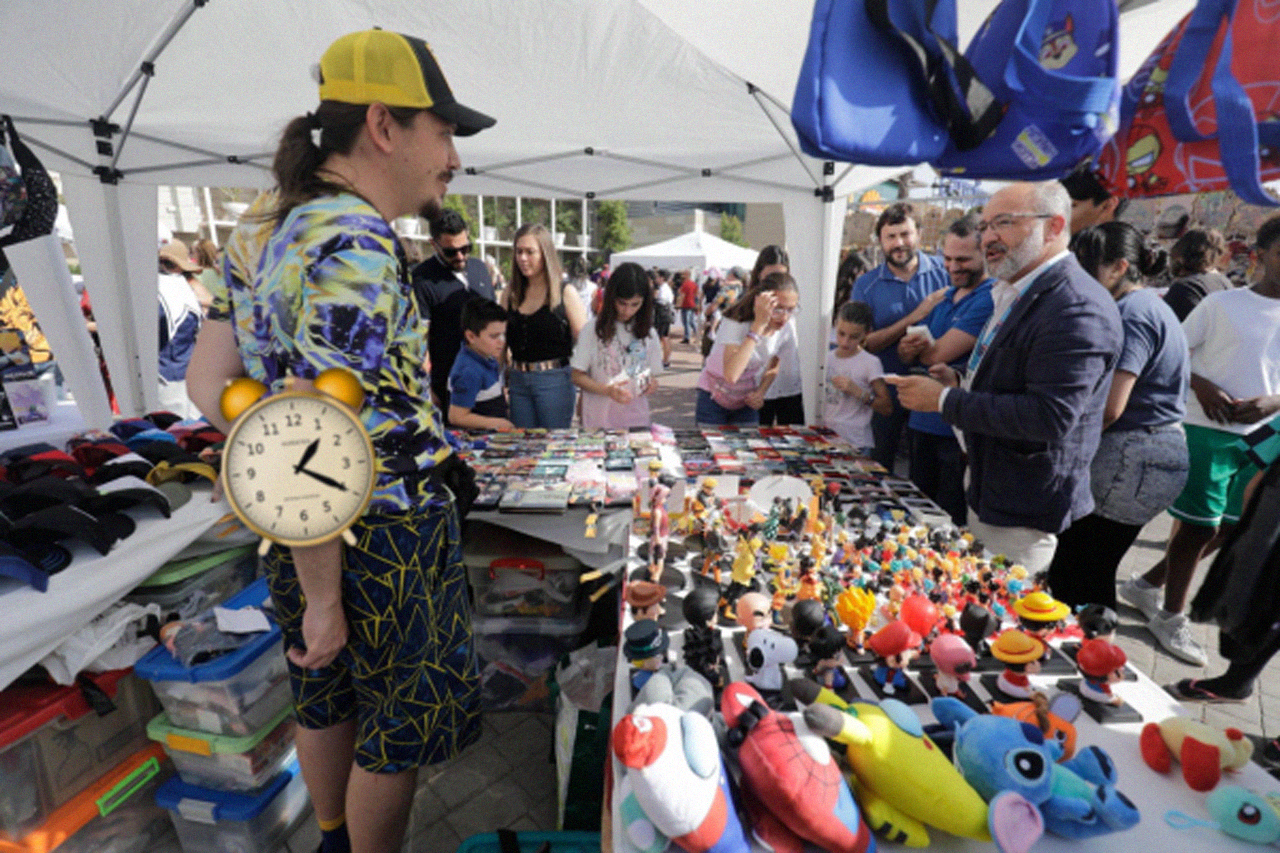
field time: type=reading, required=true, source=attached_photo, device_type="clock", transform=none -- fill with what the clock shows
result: 1:20
